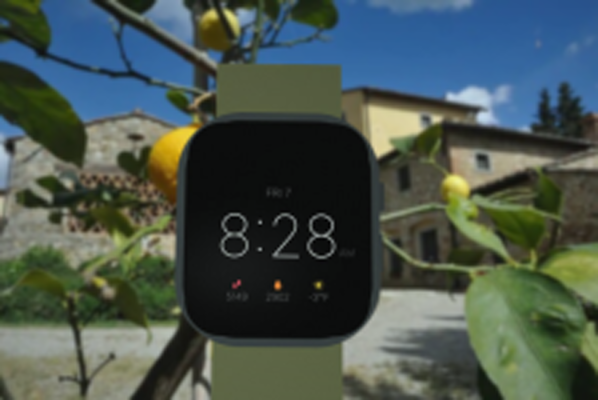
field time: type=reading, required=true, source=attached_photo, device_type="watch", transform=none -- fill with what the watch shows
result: 8:28
